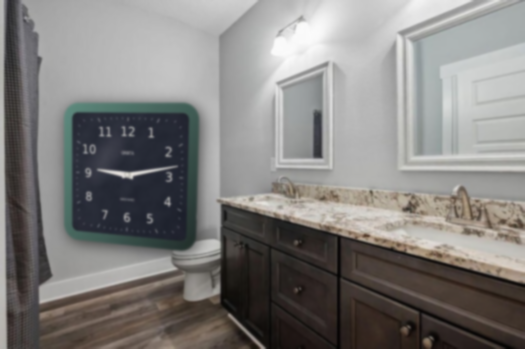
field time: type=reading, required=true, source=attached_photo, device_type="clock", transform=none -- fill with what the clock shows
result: 9:13
